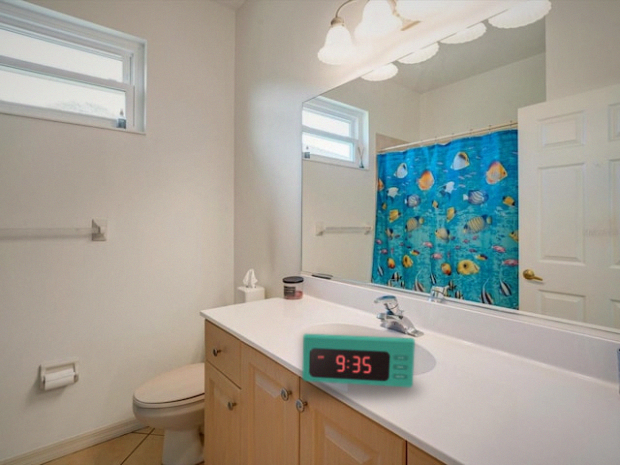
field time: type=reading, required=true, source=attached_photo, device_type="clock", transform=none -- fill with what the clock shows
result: 9:35
